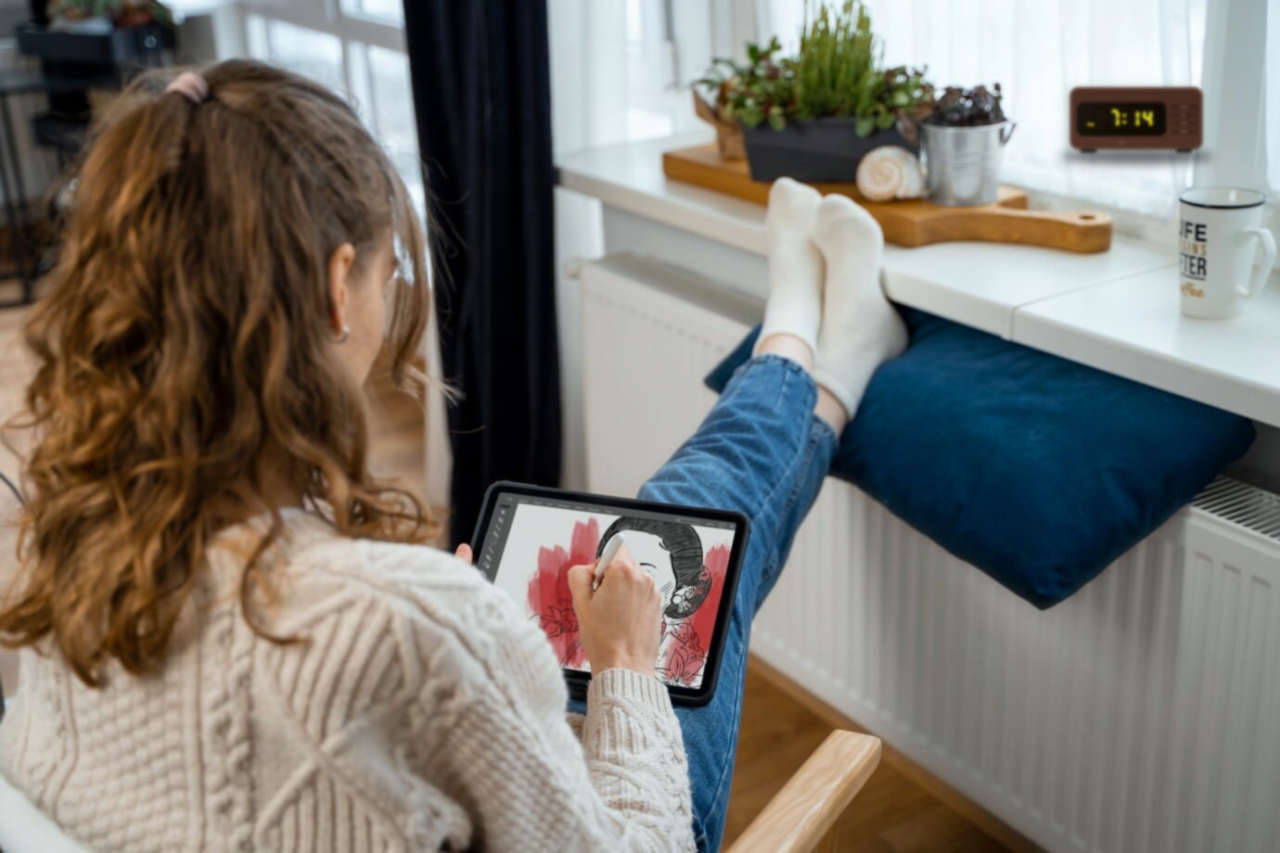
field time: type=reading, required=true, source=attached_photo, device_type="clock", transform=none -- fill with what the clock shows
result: 7:14
